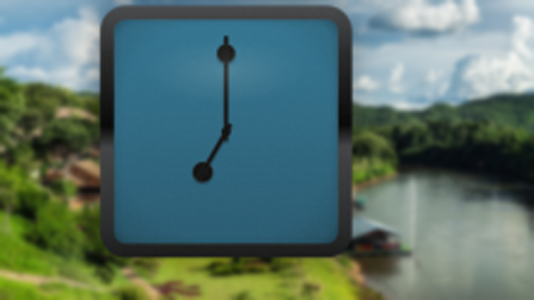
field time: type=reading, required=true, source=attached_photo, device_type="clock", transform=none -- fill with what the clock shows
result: 7:00
